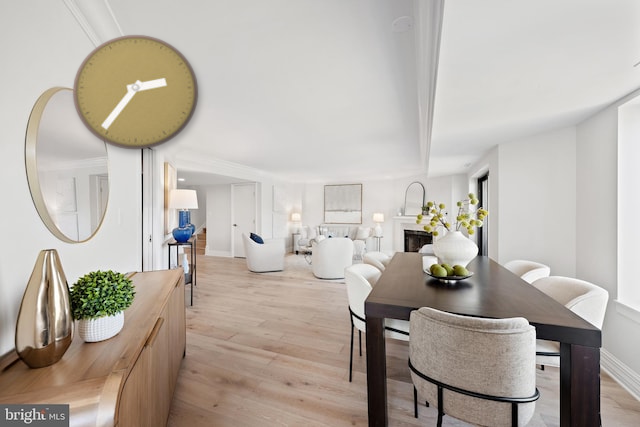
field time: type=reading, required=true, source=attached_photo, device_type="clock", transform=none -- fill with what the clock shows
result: 2:36
